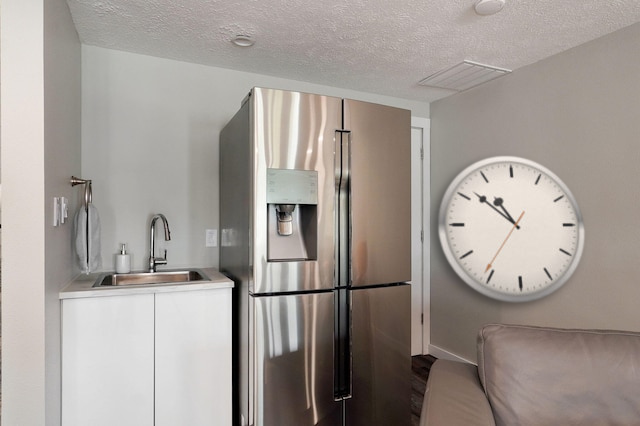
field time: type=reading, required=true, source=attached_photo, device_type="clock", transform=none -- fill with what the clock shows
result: 10:51:36
